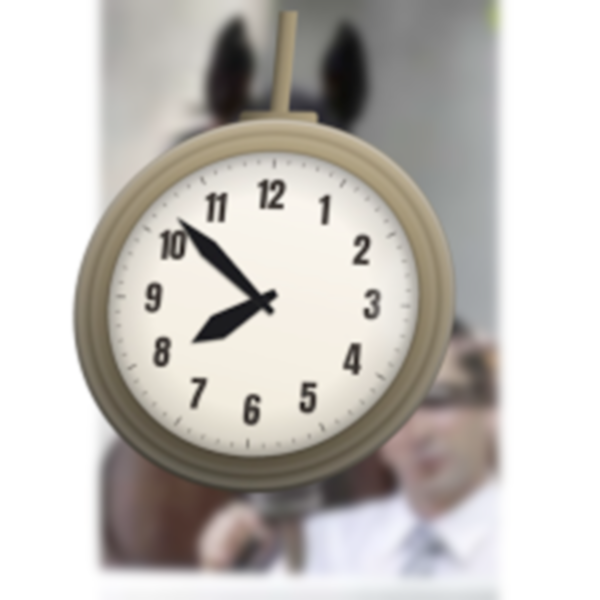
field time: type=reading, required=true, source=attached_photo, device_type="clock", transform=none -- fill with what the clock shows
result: 7:52
